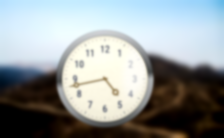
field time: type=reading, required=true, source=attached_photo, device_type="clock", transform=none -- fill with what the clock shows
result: 4:43
